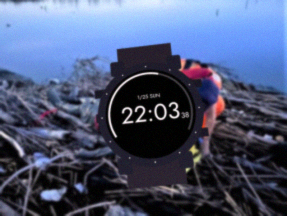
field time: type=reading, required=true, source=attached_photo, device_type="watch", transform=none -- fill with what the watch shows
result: 22:03
